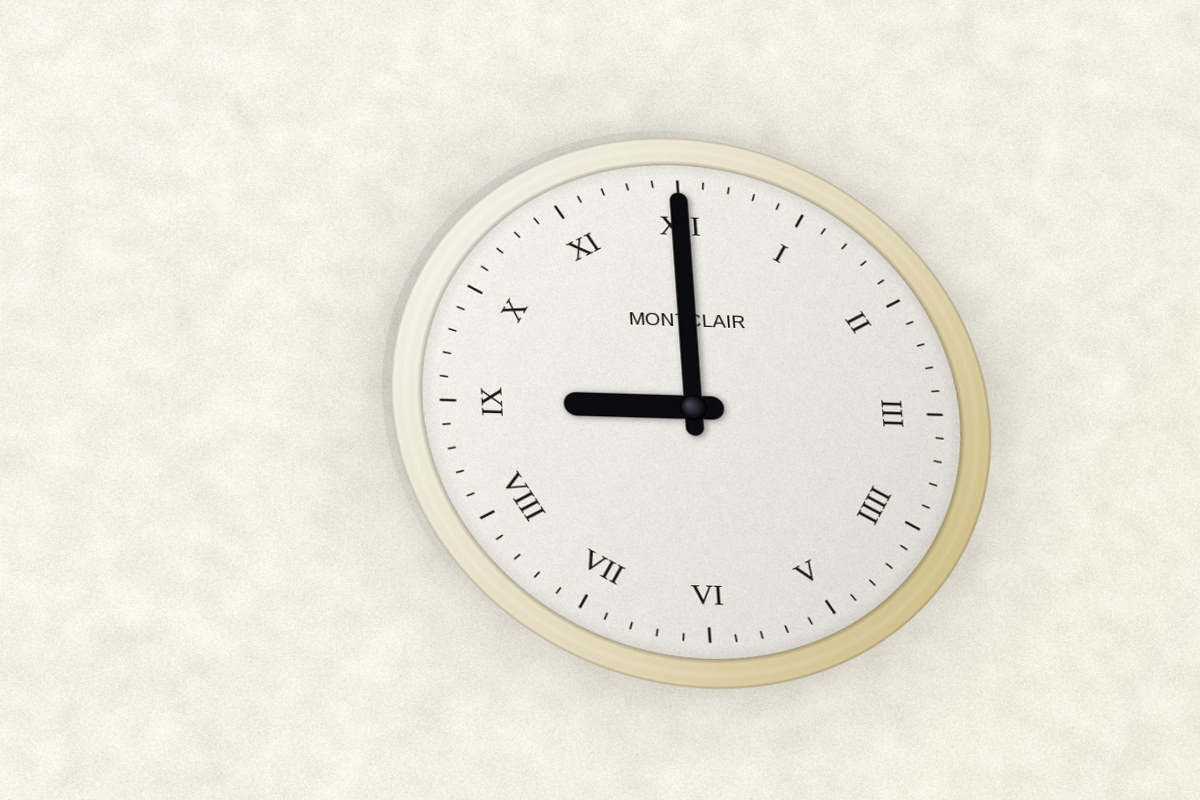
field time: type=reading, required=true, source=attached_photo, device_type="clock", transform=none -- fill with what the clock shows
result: 9:00
